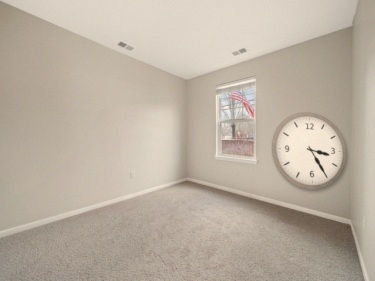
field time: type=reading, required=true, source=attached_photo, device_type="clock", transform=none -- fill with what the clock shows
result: 3:25
